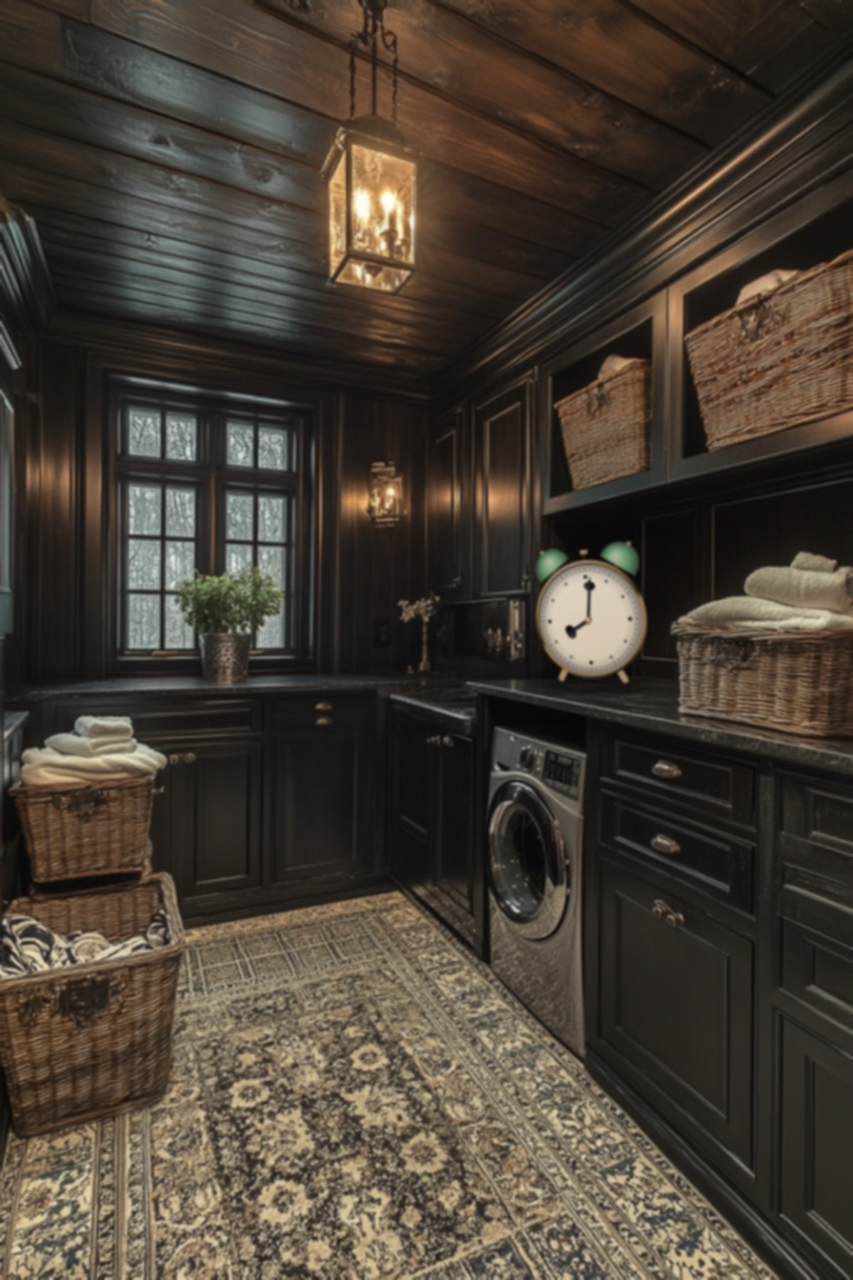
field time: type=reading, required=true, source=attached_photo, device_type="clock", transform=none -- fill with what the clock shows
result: 8:01
